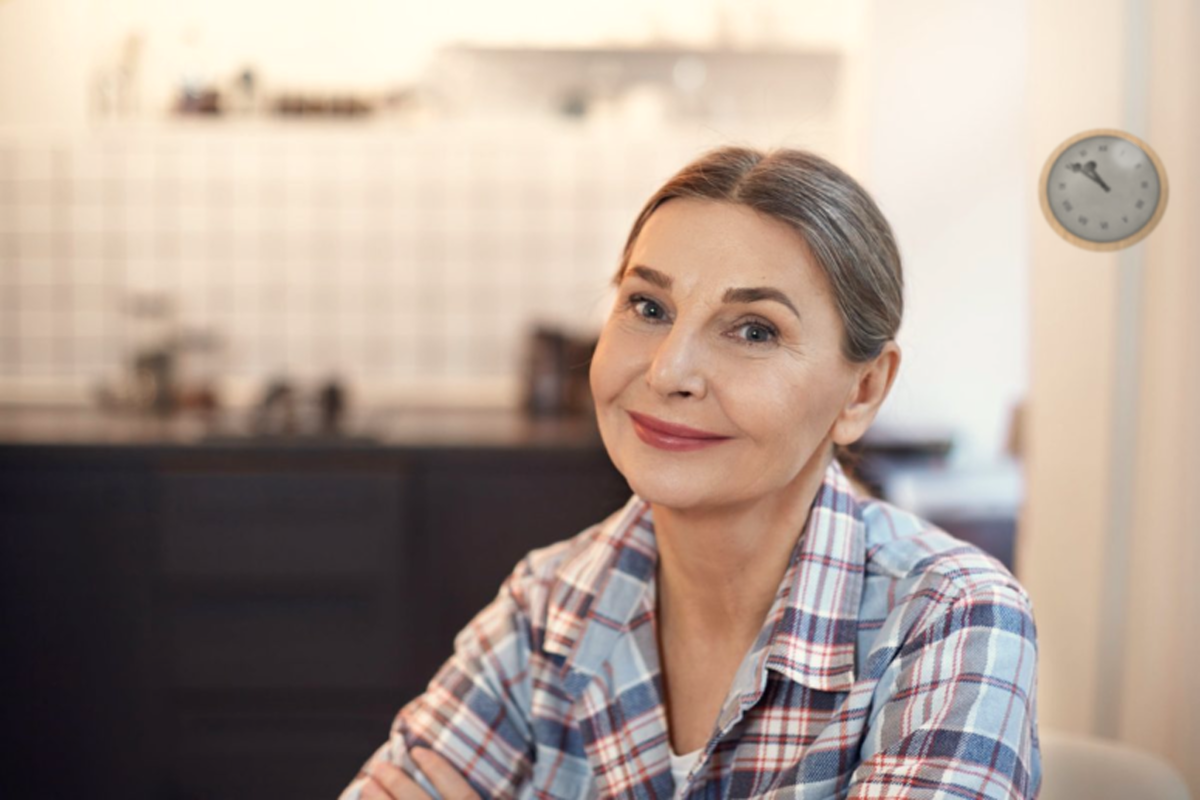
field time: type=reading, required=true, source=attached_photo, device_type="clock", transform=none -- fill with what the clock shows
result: 10:51
